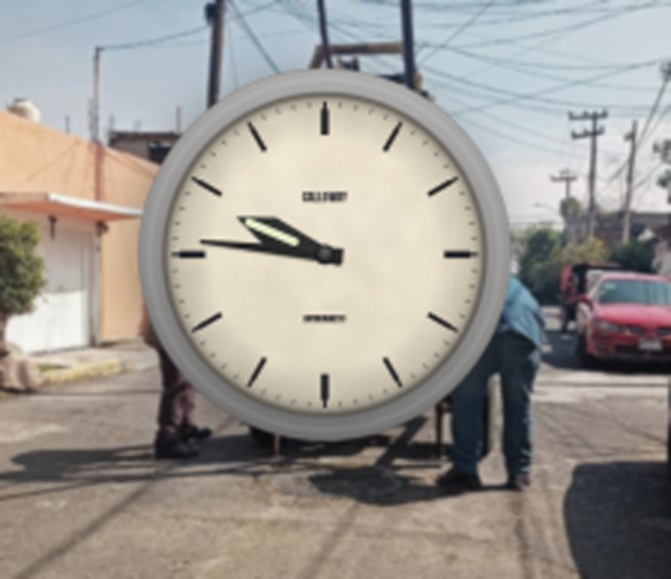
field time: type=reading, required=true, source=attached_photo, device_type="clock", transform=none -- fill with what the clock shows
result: 9:46
